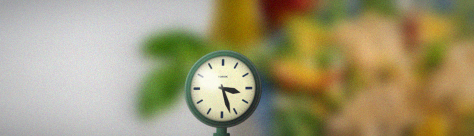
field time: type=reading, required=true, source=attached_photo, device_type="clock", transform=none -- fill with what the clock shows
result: 3:27
